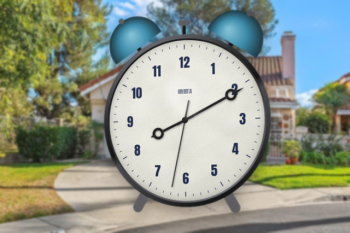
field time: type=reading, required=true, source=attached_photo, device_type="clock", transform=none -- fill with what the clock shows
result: 8:10:32
